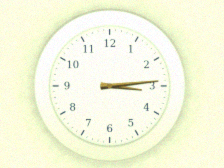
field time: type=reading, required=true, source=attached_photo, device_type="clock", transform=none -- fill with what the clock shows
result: 3:14
